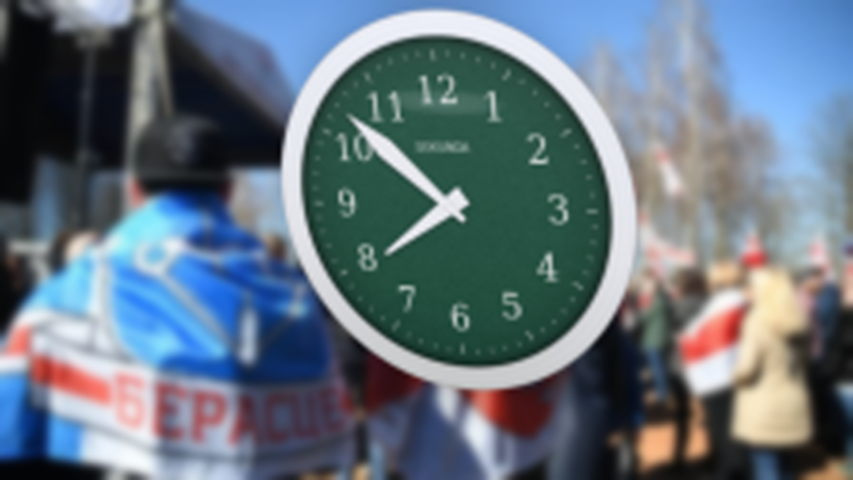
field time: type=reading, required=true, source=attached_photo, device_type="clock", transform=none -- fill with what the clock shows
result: 7:52
